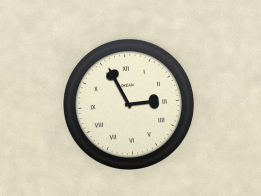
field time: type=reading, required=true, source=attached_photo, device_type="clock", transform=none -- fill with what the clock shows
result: 2:56
